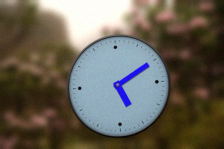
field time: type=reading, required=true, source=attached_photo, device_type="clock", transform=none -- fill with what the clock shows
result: 5:10
